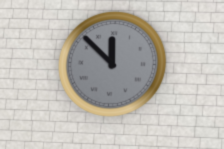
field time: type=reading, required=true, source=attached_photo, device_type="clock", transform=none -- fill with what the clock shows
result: 11:52
